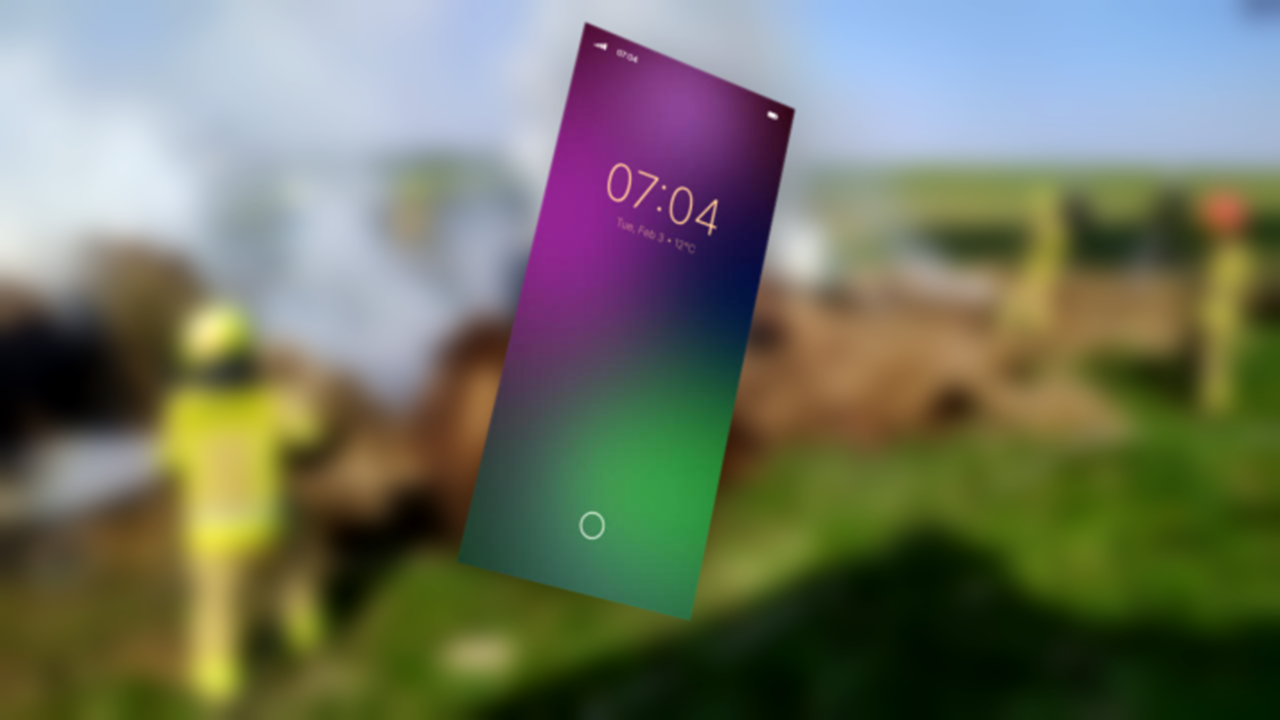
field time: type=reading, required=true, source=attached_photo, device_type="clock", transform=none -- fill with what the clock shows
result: 7:04
